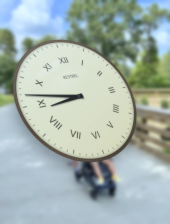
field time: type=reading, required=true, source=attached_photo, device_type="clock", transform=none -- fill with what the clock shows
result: 8:47
